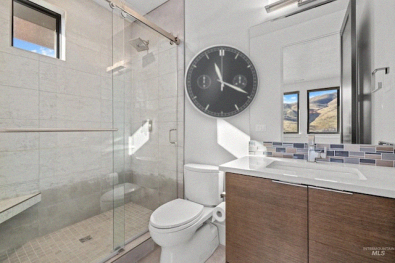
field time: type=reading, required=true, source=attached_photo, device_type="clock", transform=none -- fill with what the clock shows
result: 11:19
